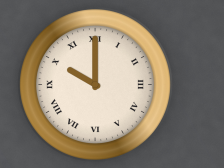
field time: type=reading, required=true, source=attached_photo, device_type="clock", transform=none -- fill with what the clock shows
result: 10:00
